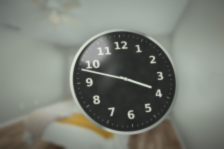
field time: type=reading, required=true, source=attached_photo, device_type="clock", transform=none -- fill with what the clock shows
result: 3:48
